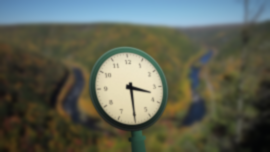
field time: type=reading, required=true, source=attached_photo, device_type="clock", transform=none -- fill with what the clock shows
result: 3:30
